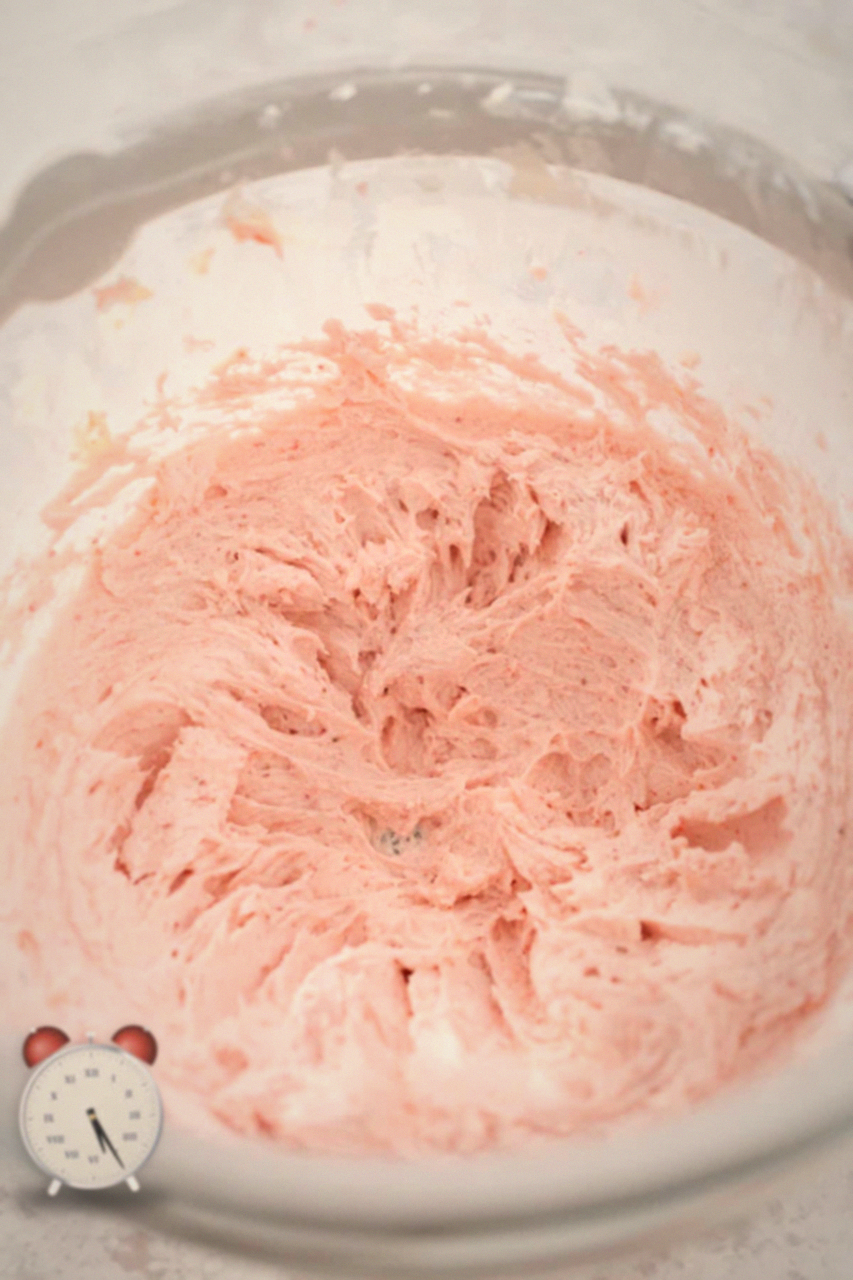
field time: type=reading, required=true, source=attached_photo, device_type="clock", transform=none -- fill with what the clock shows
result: 5:25
